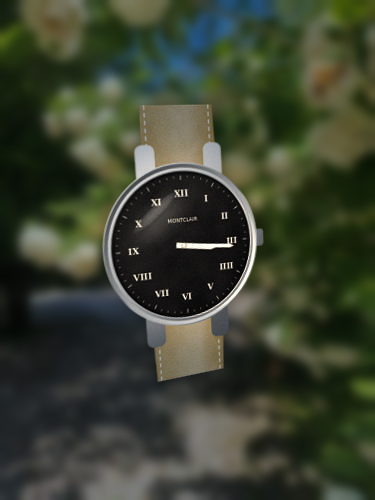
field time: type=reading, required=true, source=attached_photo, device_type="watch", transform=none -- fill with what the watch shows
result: 3:16
